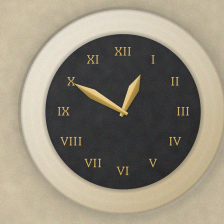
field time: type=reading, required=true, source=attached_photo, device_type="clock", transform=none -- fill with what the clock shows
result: 12:50
